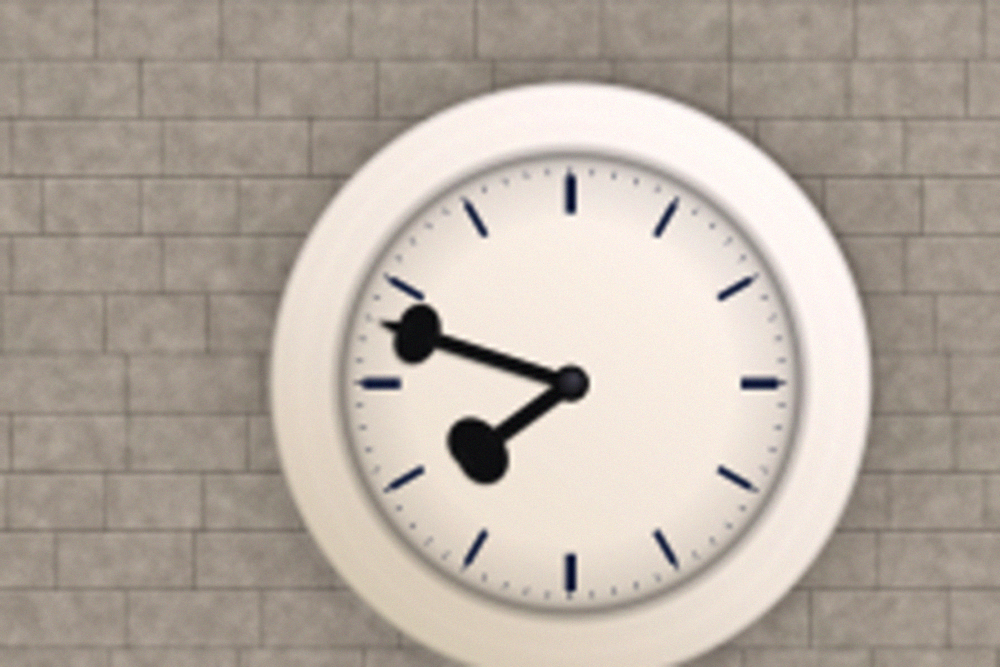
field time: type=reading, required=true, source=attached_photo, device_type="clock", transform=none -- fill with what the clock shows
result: 7:48
